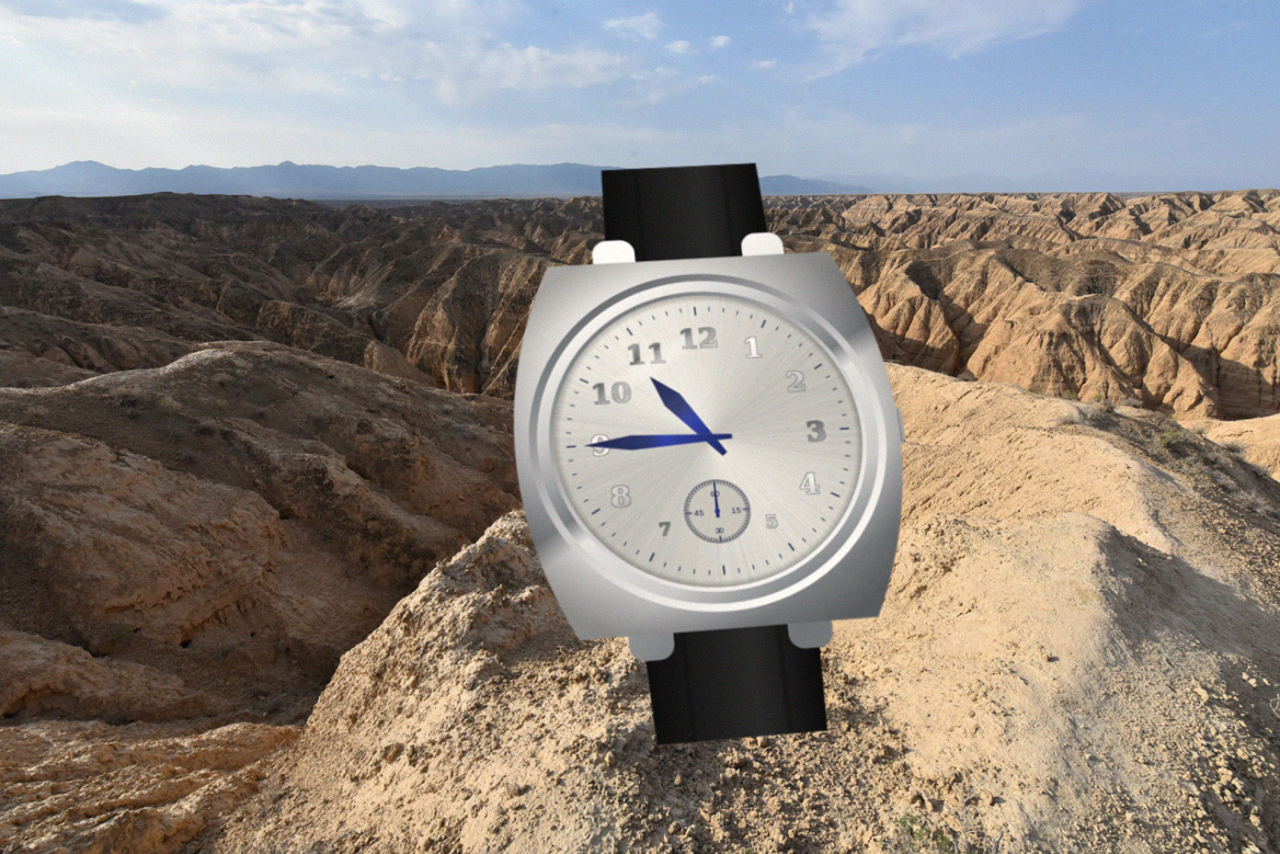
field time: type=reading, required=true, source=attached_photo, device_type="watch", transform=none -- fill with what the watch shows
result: 10:45
